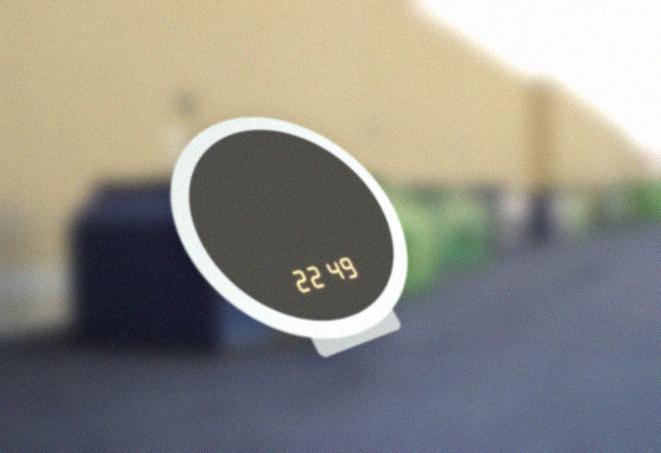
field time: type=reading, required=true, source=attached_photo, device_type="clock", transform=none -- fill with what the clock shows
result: 22:49
